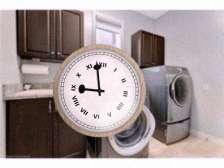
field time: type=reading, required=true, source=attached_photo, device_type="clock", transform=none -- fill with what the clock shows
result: 8:58
